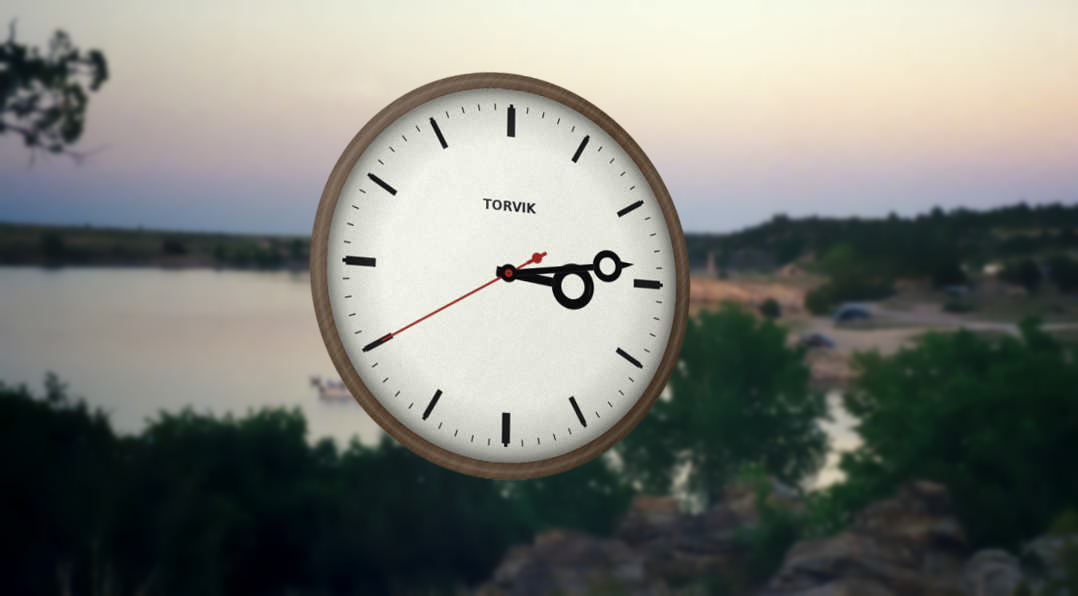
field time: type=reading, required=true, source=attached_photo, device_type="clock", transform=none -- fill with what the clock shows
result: 3:13:40
